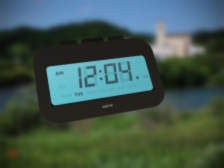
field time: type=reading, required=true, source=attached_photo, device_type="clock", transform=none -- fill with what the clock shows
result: 12:04
